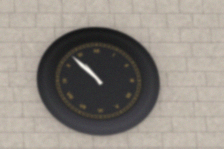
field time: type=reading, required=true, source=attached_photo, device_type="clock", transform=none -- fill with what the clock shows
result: 10:53
